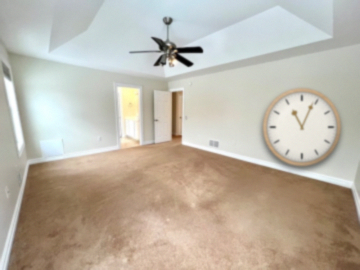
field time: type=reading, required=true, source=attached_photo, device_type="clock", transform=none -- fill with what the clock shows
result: 11:04
